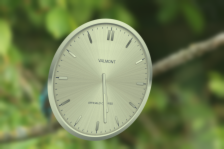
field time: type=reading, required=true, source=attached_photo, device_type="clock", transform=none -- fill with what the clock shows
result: 5:28
